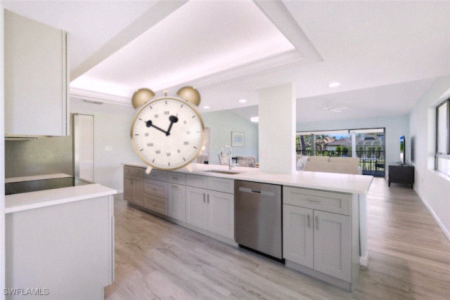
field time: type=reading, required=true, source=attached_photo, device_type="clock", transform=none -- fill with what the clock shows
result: 12:50
